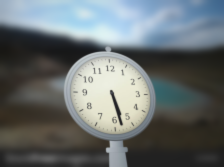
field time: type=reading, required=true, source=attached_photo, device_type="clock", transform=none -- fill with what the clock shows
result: 5:28
